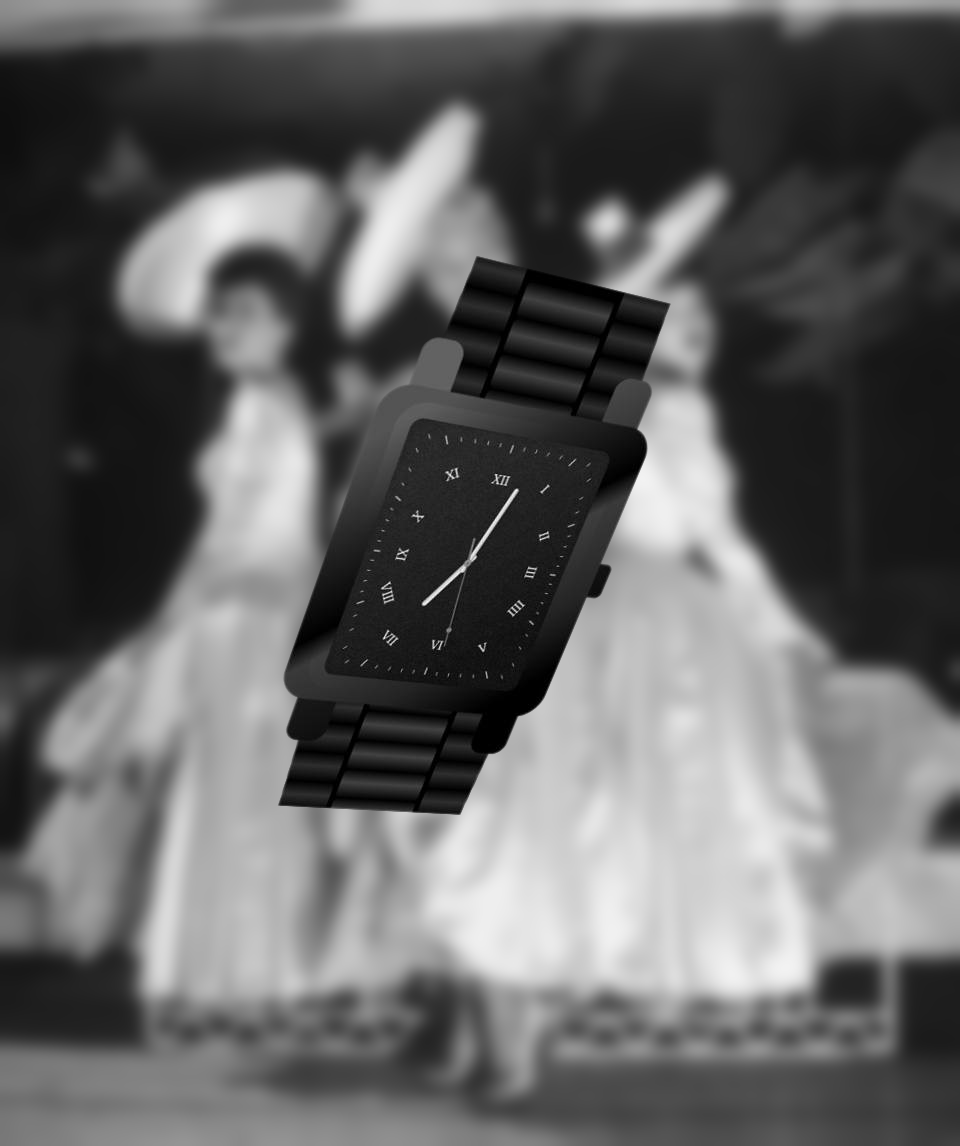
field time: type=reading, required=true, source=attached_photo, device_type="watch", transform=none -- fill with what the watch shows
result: 7:02:29
